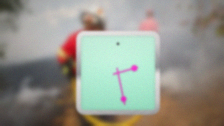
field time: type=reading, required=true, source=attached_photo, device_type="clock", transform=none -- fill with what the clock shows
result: 2:28
